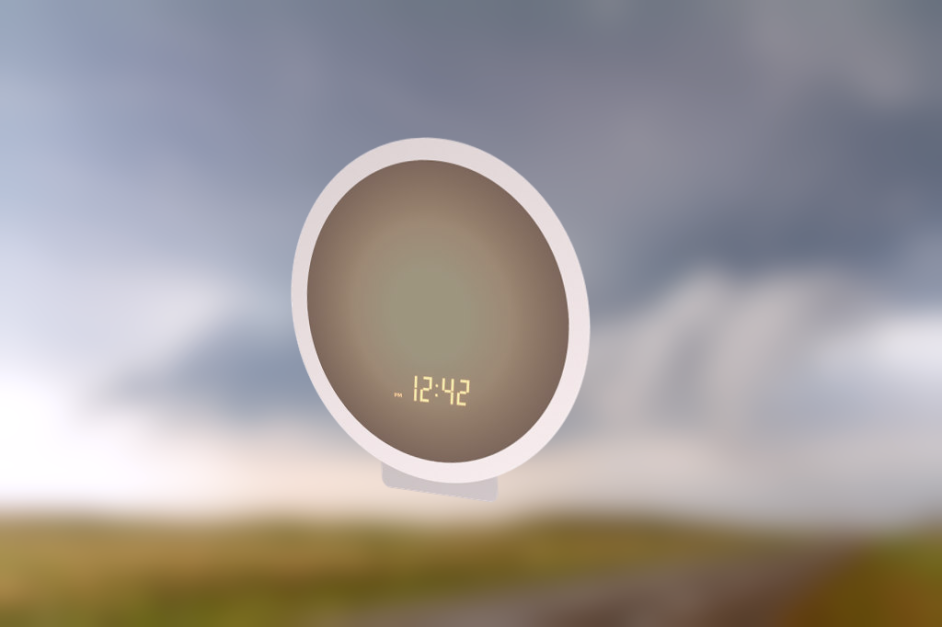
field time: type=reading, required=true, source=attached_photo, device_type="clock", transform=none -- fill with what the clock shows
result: 12:42
